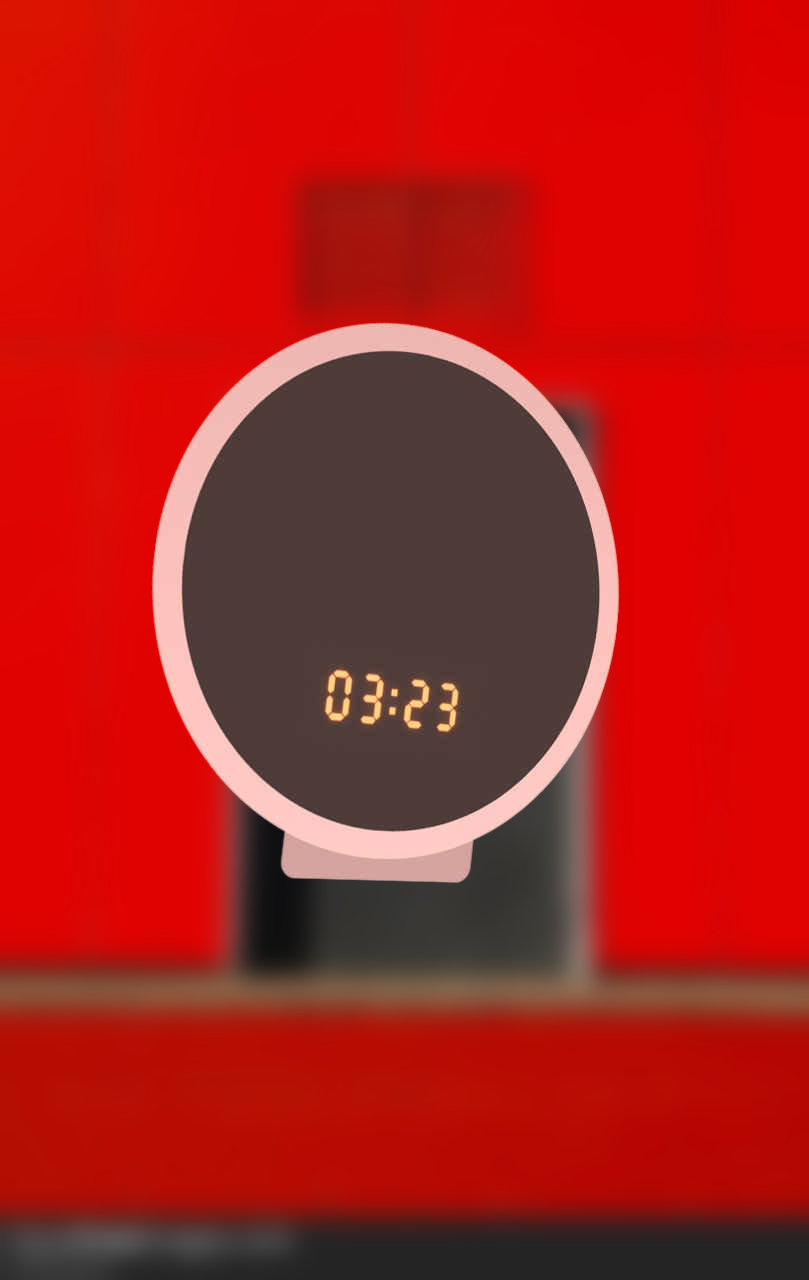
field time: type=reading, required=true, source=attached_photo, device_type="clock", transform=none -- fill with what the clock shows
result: 3:23
